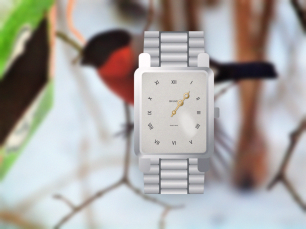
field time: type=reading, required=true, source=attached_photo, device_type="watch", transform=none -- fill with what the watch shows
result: 1:06
